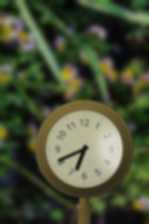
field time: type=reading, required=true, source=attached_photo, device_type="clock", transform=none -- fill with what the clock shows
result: 6:41
